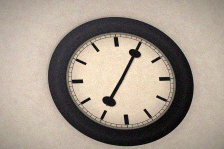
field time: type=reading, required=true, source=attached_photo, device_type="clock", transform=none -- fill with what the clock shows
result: 7:05
